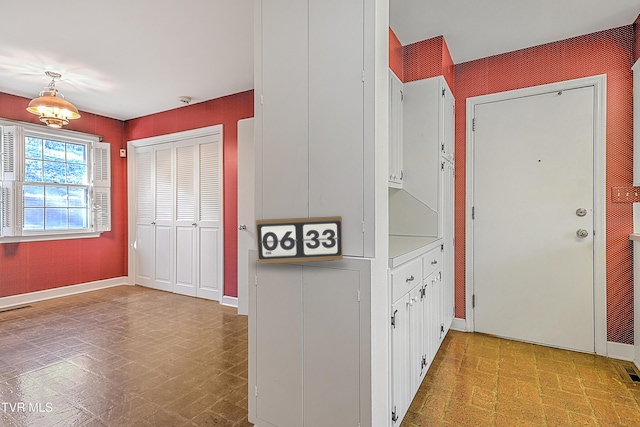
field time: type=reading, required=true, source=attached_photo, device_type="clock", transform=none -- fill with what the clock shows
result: 6:33
